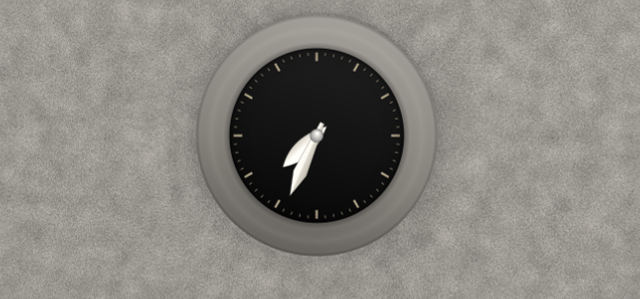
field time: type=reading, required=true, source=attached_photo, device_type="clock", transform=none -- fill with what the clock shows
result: 7:34
